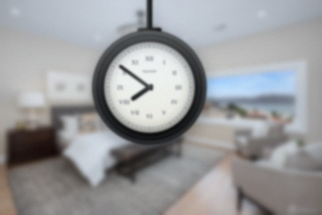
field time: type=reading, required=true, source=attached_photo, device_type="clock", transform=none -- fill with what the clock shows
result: 7:51
